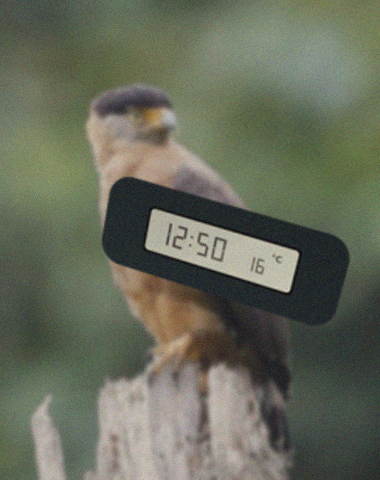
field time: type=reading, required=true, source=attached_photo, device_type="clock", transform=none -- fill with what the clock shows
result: 12:50
